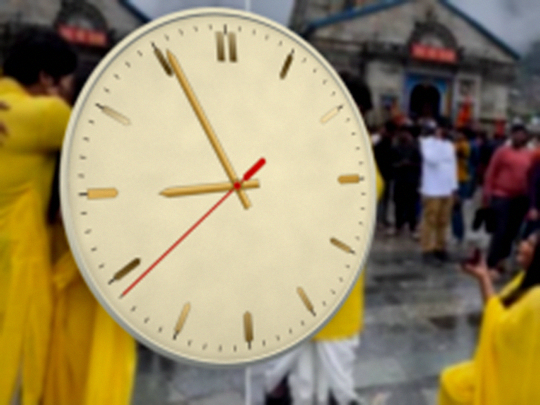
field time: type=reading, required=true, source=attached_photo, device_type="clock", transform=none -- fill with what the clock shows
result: 8:55:39
